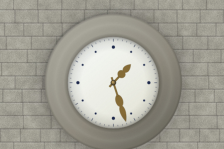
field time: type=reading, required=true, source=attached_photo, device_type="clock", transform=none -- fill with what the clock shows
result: 1:27
